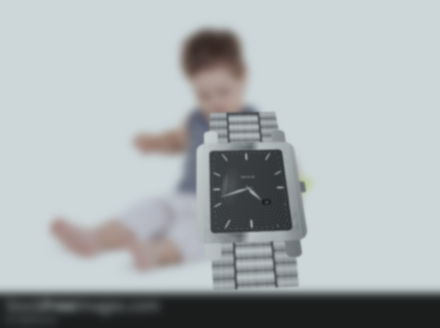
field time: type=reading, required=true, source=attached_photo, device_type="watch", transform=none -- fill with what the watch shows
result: 4:42
